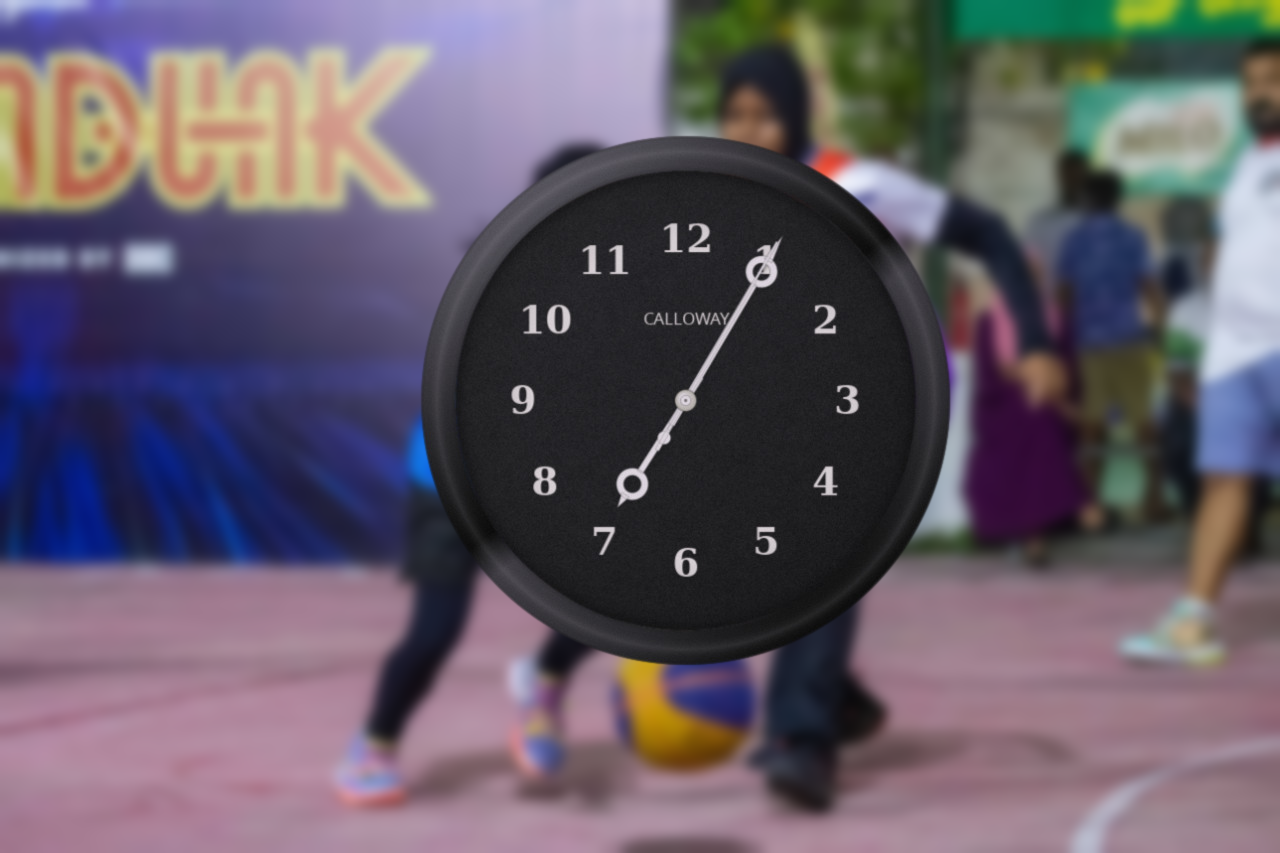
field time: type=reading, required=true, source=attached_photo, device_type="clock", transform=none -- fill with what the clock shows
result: 7:05:05
